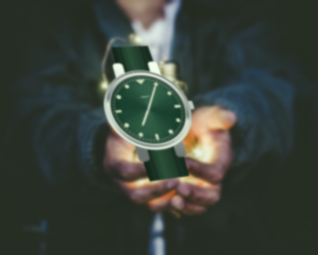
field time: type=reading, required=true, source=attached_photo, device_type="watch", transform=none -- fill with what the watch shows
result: 7:05
